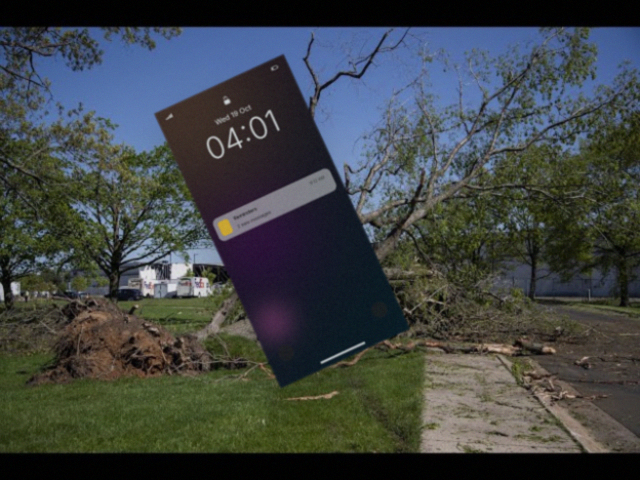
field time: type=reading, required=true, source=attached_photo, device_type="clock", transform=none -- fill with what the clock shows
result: 4:01
